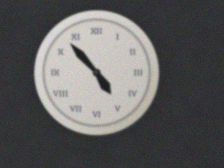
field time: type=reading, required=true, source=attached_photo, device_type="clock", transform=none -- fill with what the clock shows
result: 4:53
